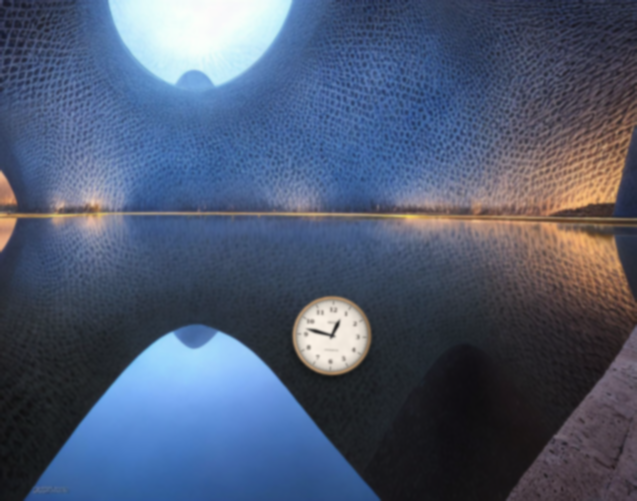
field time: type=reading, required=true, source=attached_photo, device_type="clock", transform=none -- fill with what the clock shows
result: 12:47
